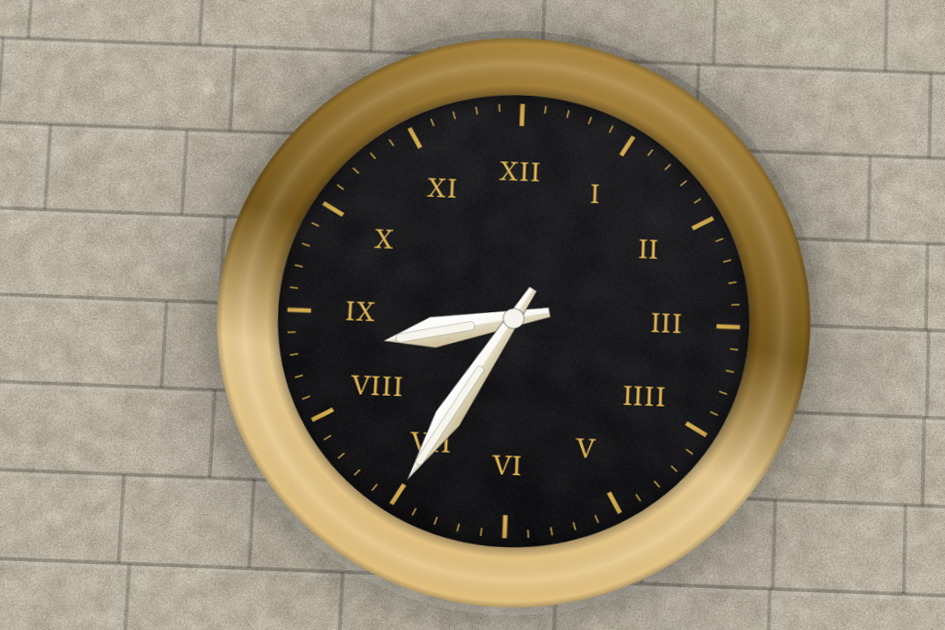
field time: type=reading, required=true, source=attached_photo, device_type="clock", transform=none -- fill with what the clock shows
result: 8:35
